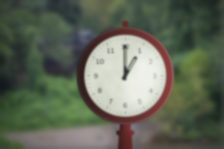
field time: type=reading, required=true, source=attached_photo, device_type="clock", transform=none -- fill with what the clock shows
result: 1:00
